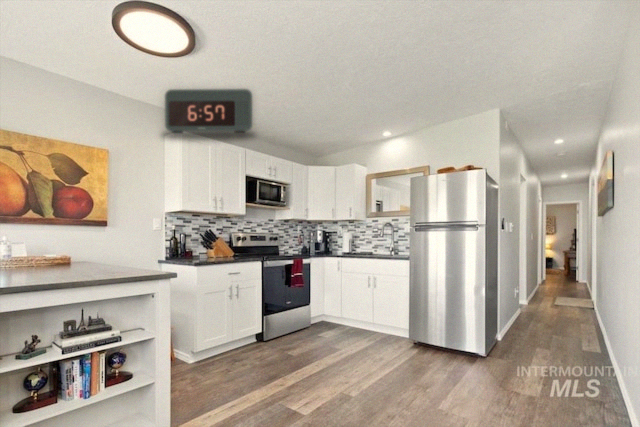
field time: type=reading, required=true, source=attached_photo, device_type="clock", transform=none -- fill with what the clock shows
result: 6:57
